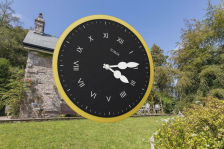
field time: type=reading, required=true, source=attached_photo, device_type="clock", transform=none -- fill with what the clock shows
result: 3:09
